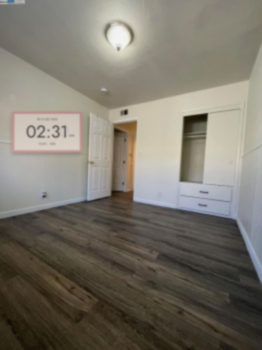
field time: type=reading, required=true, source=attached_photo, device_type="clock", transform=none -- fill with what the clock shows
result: 2:31
